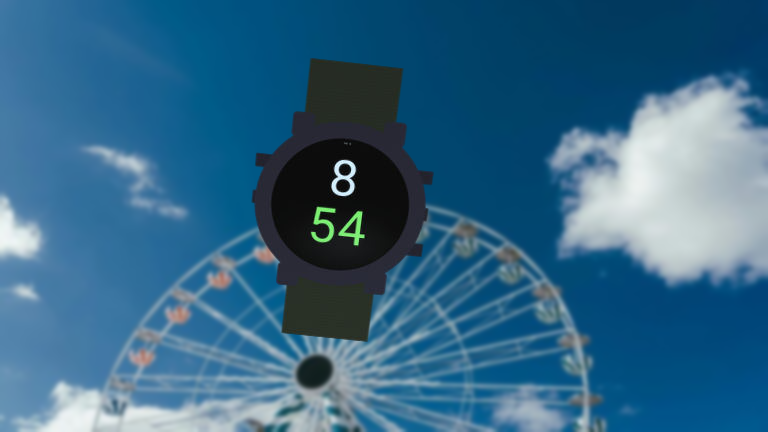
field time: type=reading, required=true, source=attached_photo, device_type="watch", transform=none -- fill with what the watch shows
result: 8:54
